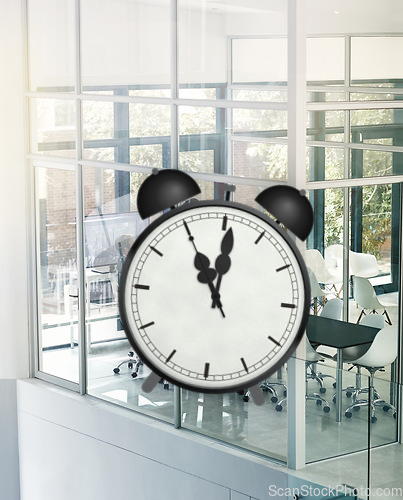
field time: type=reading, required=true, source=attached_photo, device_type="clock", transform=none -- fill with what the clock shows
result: 11:00:55
